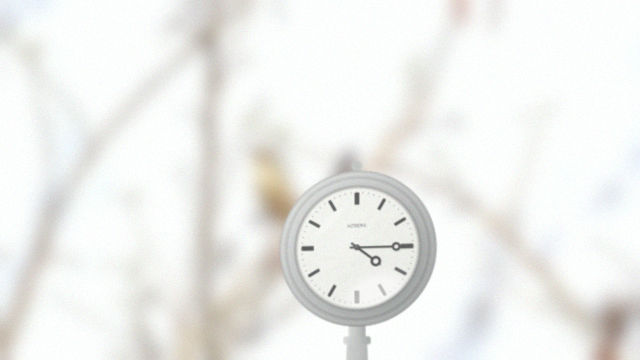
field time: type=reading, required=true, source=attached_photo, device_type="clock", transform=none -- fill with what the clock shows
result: 4:15
